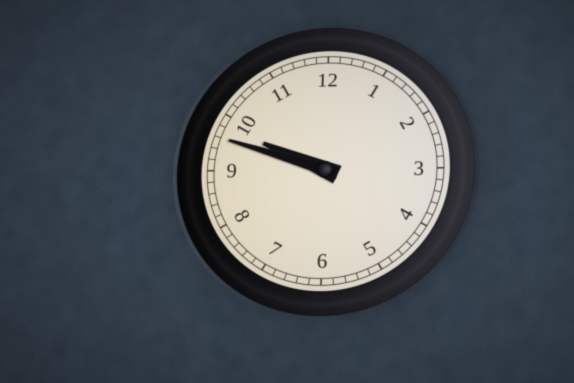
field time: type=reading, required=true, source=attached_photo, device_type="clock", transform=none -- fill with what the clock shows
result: 9:48
